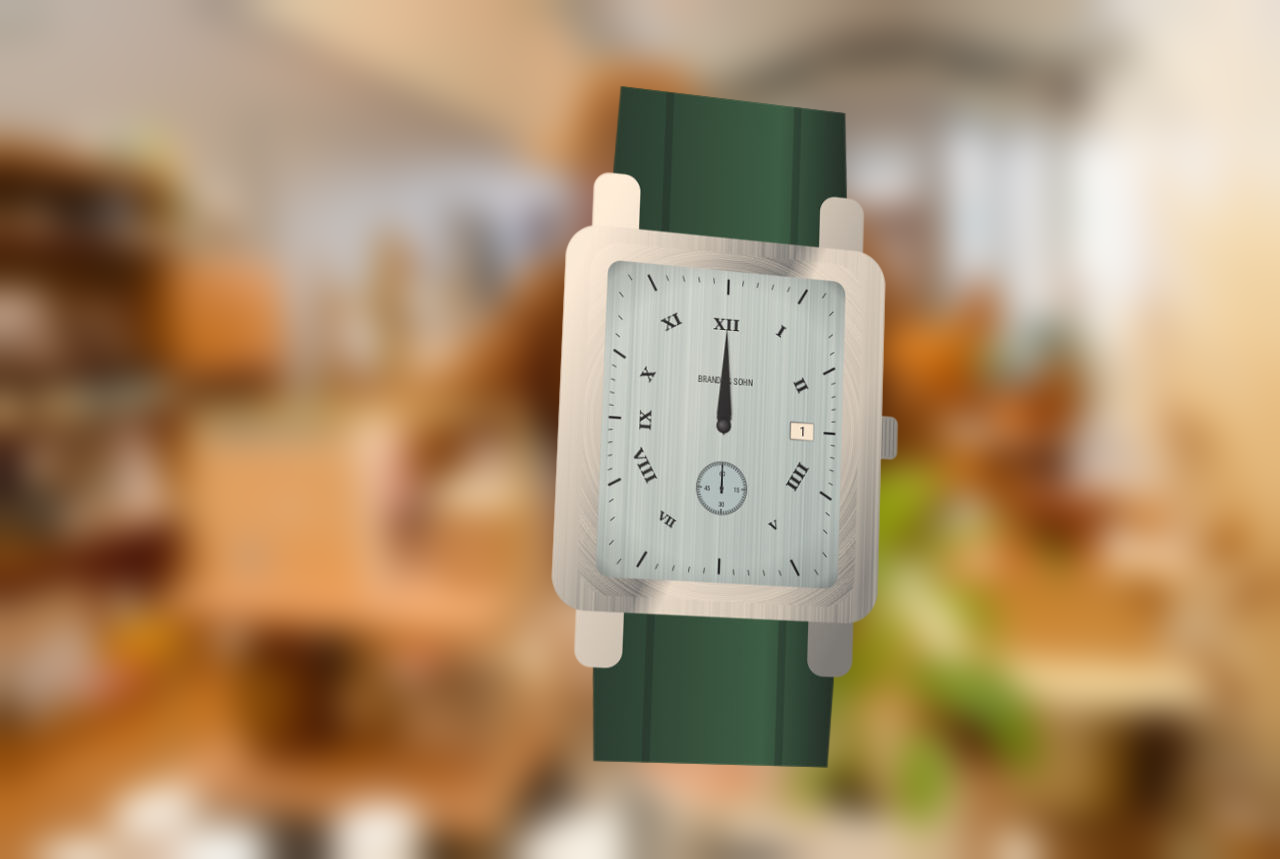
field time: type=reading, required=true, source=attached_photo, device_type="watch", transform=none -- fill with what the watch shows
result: 12:00
